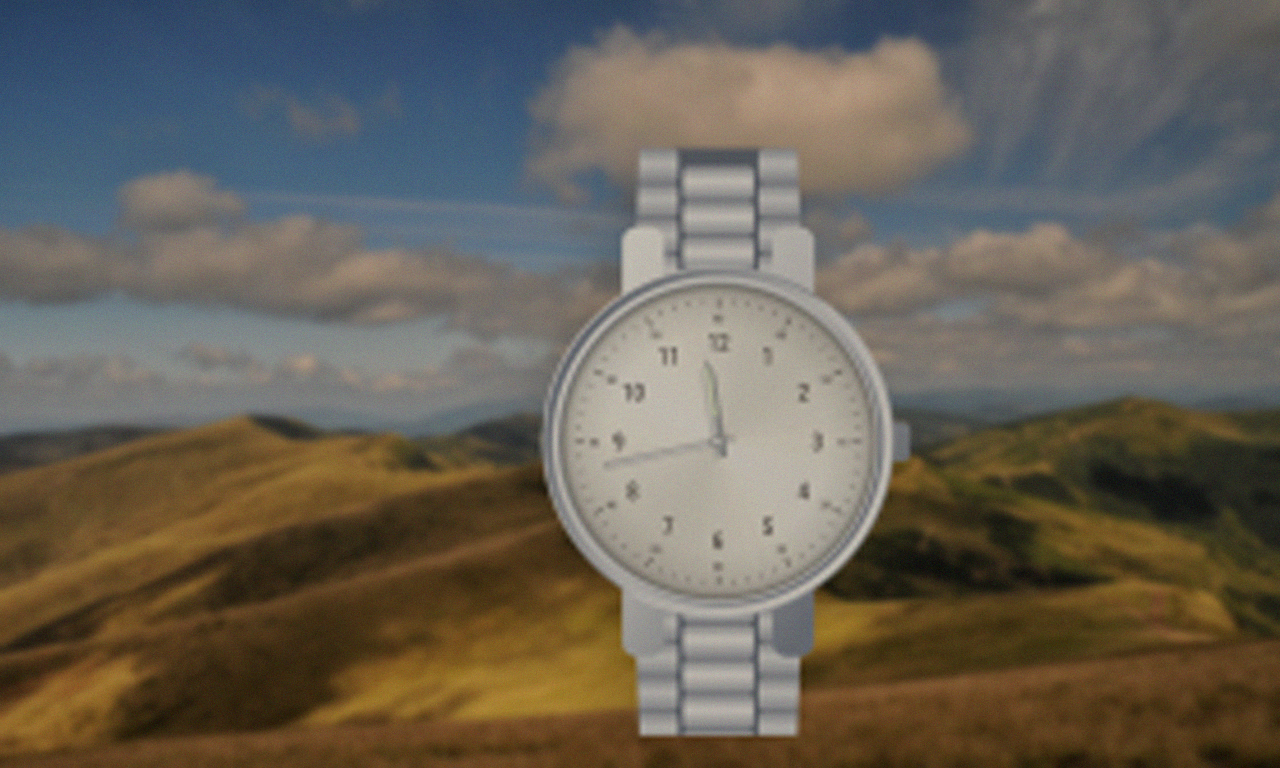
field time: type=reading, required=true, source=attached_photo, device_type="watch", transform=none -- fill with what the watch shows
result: 11:43
